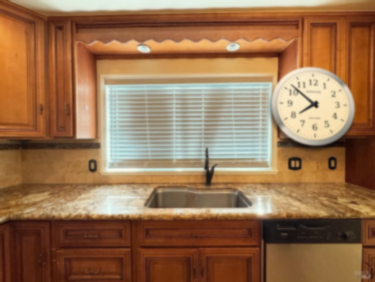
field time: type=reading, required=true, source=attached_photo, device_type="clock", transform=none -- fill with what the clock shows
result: 7:52
